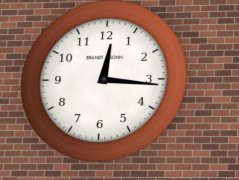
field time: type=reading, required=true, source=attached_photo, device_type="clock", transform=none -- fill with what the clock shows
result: 12:16
